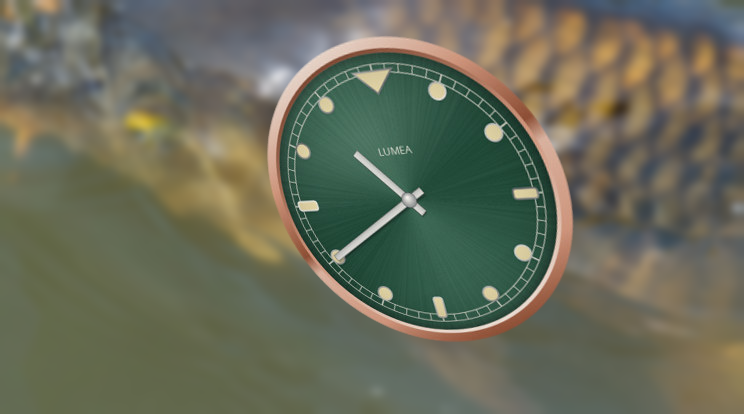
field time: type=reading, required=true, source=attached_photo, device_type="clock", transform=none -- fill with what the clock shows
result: 10:40
